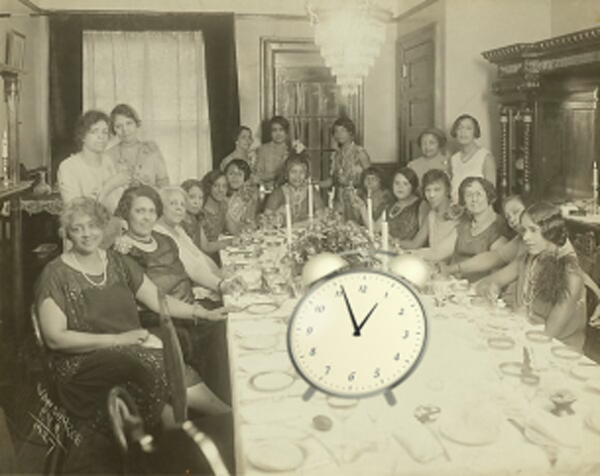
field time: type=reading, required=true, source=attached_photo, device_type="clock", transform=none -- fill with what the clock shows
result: 12:56
